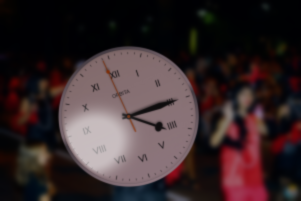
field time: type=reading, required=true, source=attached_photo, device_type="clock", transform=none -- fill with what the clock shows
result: 4:14:59
